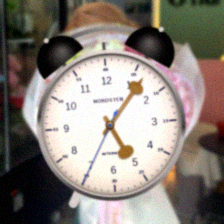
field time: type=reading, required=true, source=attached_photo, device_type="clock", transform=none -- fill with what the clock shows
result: 5:06:35
